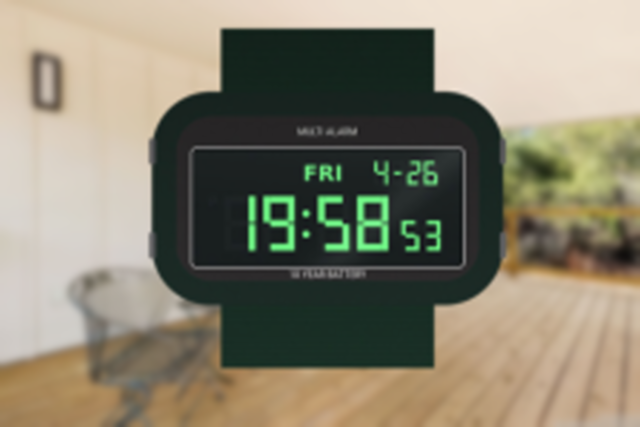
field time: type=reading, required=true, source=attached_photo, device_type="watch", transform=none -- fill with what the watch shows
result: 19:58:53
